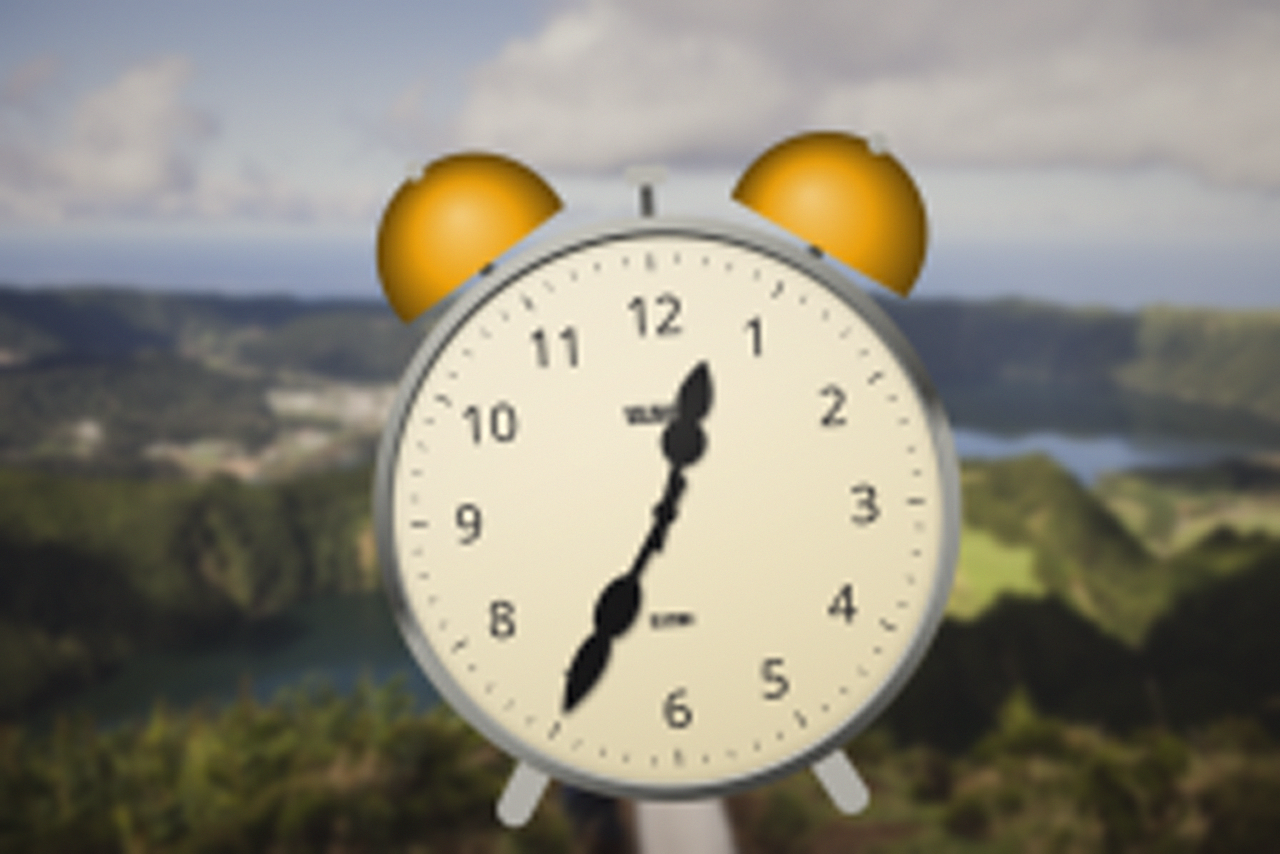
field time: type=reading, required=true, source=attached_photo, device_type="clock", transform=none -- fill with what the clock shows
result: 12:35
